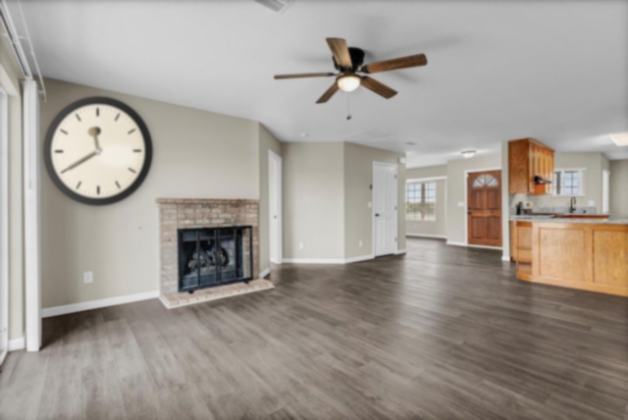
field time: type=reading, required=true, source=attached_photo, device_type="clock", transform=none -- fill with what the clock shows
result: 11:40
